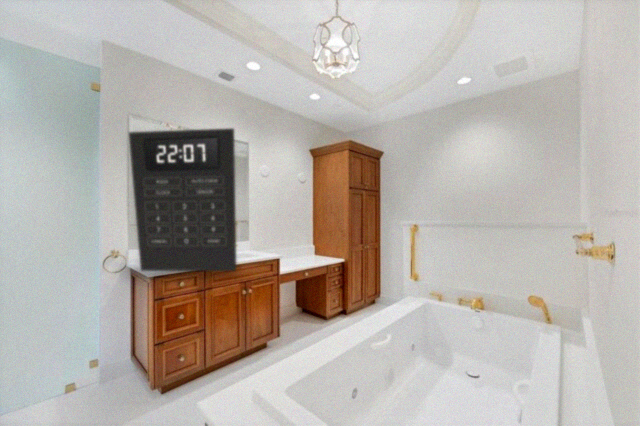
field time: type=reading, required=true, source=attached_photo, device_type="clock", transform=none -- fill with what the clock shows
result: 22:07
